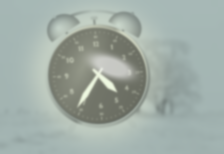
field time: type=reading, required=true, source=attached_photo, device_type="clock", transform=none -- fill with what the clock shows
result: 4:36
